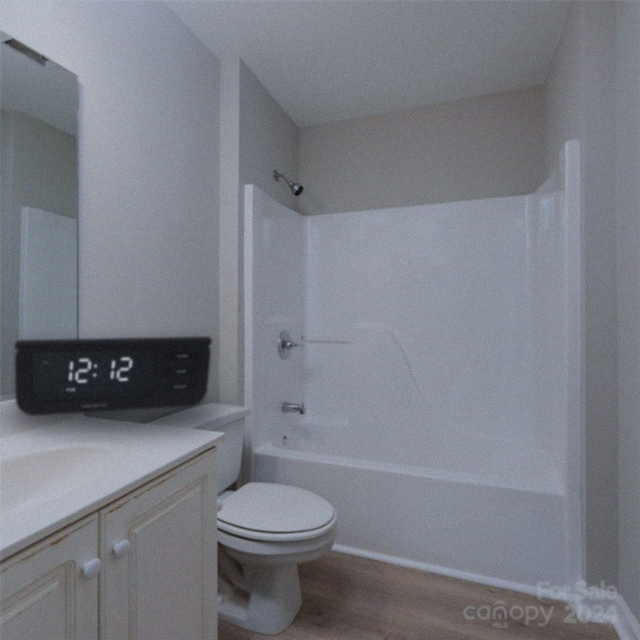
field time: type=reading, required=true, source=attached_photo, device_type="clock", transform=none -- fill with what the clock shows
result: 12:12
